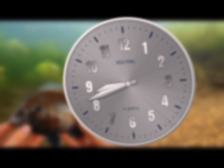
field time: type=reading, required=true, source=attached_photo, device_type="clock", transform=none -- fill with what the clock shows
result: 8:42
